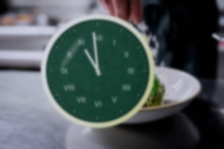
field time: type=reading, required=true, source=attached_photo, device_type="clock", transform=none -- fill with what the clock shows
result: 10:59
